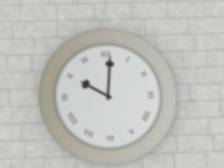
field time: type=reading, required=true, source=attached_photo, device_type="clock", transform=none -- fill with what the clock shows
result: 10:01
